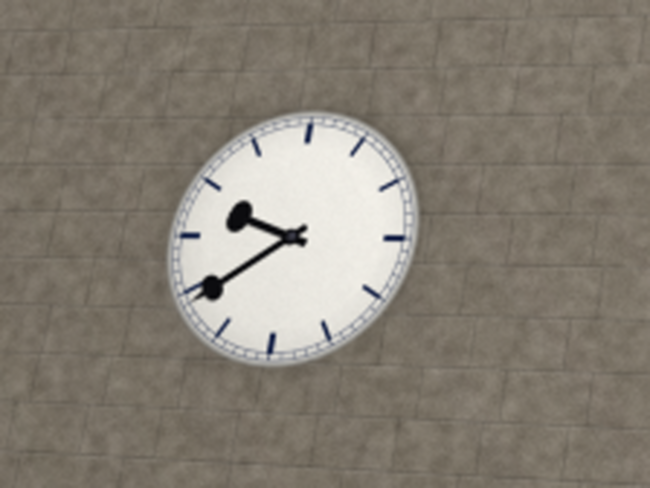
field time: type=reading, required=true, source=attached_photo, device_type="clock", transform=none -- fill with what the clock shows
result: 9:39
